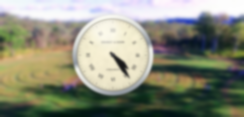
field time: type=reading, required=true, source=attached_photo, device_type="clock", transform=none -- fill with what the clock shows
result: 4:24
